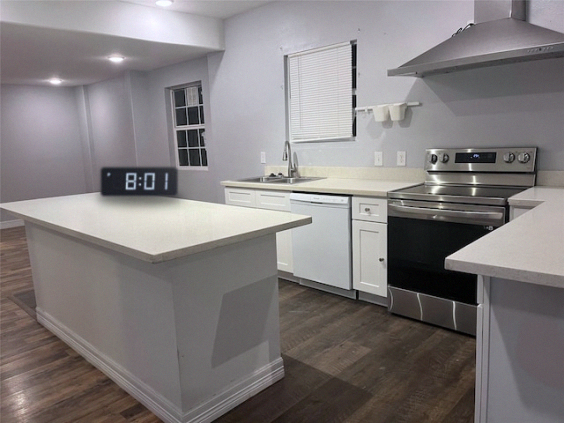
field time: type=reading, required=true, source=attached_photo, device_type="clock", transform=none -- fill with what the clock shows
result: 8:01
